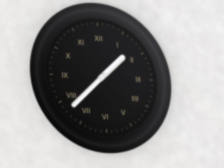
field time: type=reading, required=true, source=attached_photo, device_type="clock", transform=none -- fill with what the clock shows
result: 1:38
